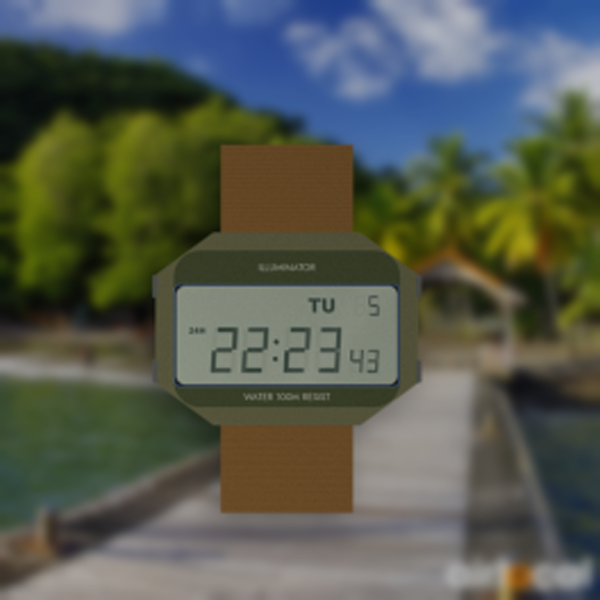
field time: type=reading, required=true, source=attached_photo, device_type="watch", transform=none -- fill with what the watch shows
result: 22:23:43
